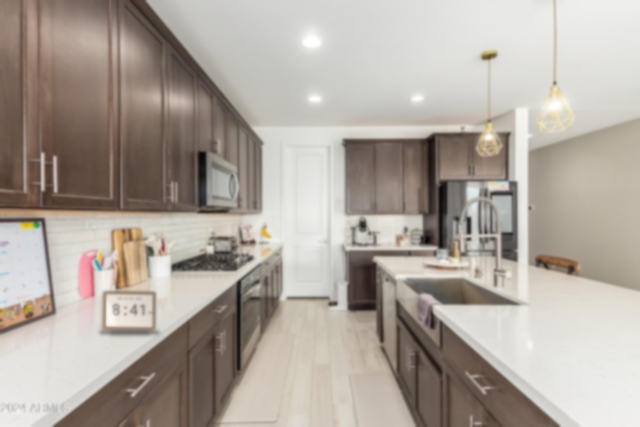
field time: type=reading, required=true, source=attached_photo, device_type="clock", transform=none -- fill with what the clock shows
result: 8:41
